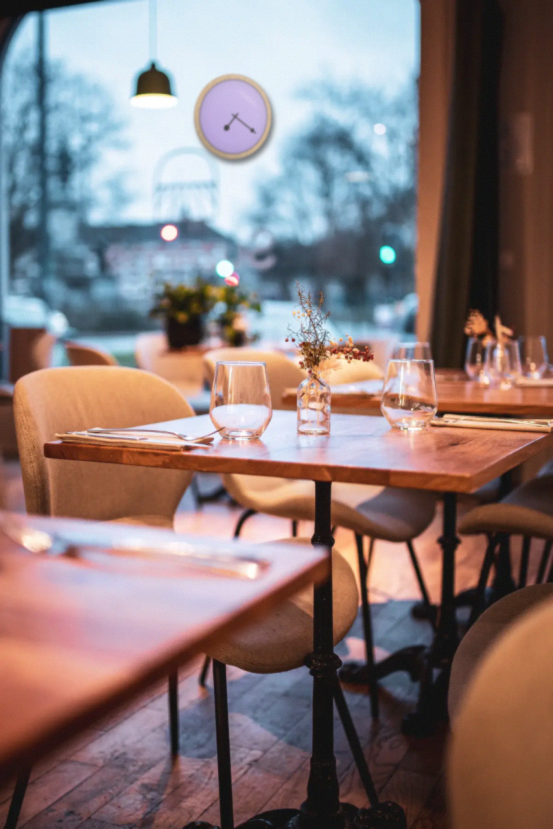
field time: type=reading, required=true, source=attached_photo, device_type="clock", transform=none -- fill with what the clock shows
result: 7:21
